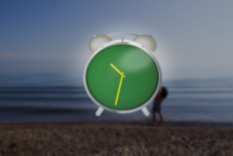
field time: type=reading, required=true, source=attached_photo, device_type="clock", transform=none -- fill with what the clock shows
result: 10:32
